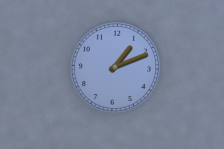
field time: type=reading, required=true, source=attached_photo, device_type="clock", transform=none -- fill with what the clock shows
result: 1:11
